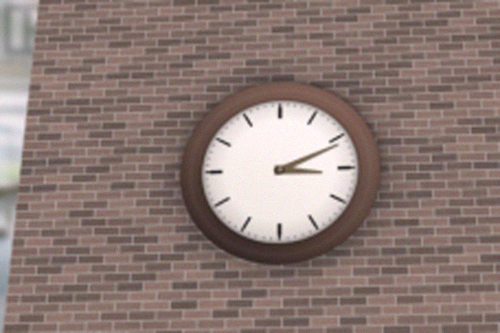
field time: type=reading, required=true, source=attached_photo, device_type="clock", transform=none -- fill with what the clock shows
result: 3:11
